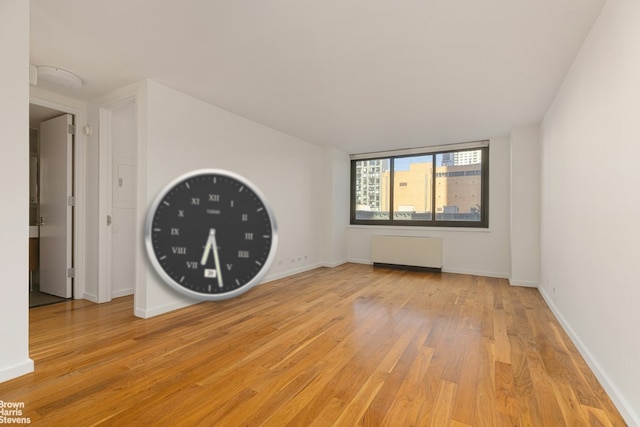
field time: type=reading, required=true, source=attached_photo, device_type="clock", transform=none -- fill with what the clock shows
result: 6:28
